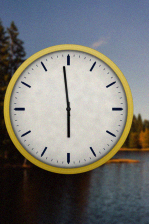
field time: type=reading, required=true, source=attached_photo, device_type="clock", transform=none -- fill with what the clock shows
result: 5:59
